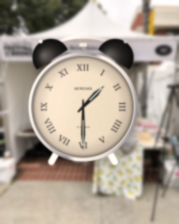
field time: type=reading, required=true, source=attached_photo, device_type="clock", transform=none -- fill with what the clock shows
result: 1:30
